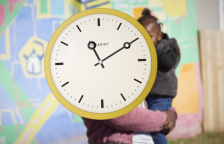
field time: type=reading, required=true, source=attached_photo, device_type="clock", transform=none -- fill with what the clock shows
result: 11:10
